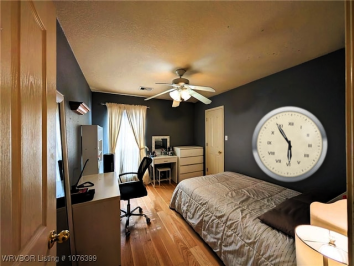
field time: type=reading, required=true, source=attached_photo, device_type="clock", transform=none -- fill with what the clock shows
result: 5:54
